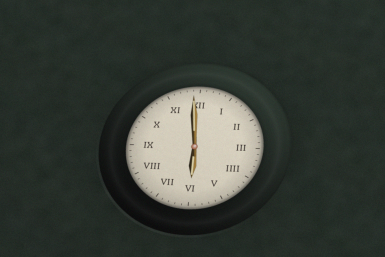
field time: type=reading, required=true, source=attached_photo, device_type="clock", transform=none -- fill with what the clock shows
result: 5:59
